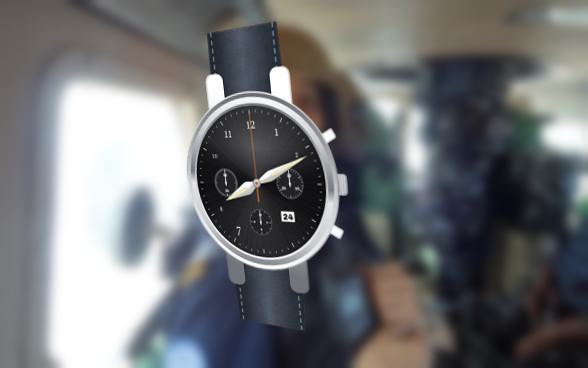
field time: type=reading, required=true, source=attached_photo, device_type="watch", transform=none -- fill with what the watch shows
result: 8:11
